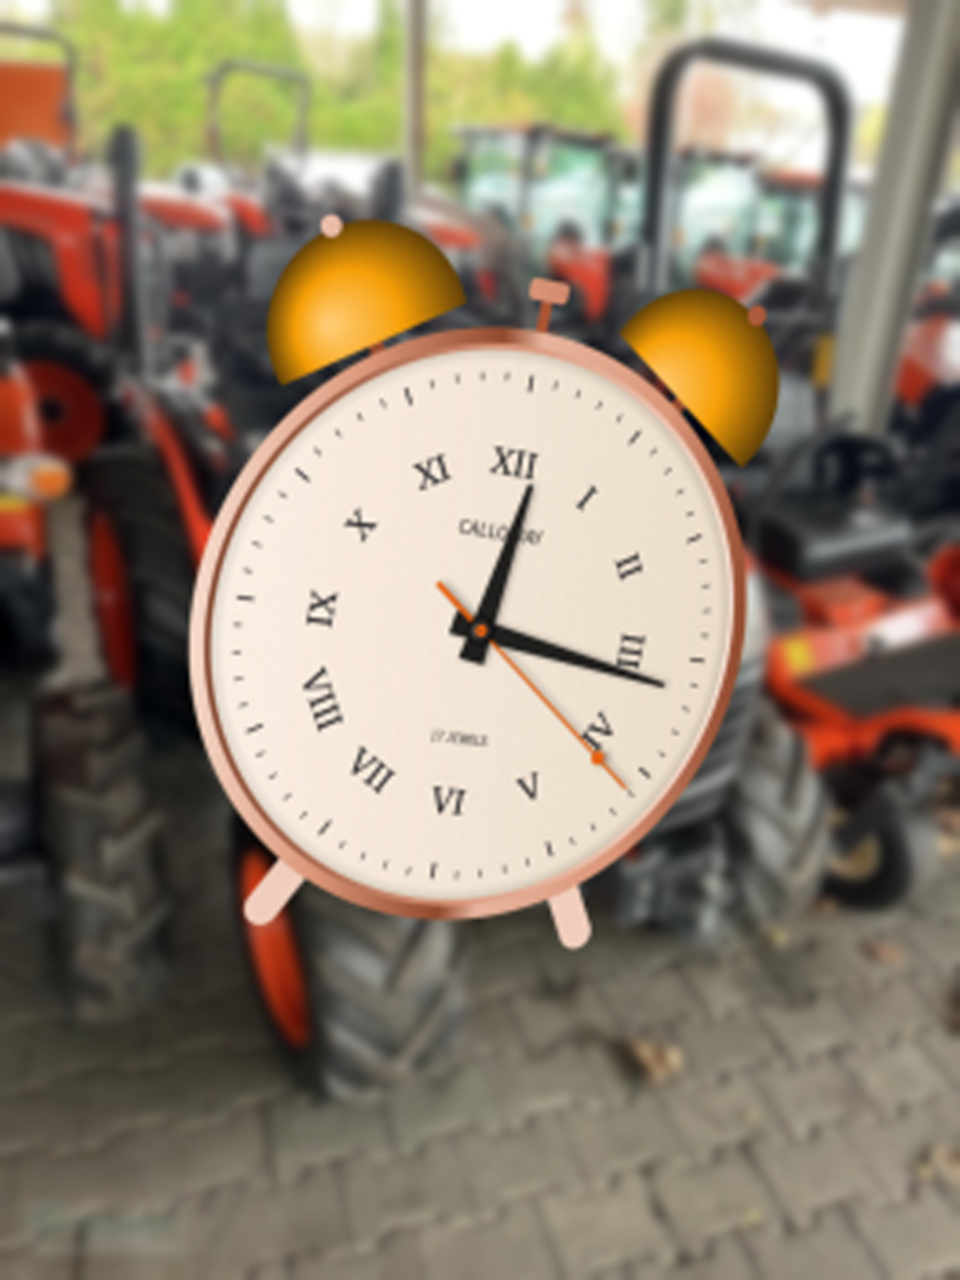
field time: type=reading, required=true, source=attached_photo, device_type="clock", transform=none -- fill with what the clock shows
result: 12:16:21
